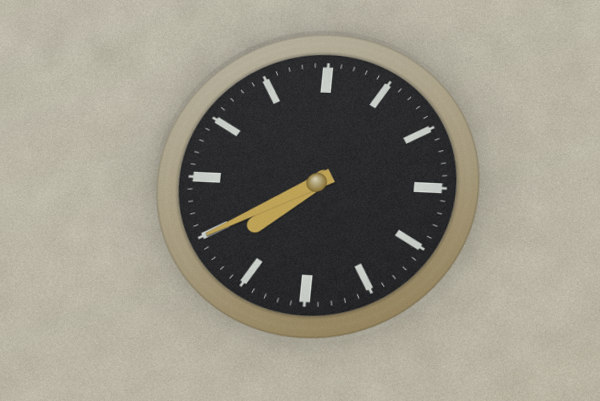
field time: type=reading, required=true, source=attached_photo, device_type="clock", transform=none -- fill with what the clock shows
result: 7:40
